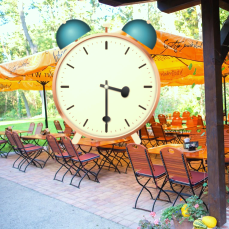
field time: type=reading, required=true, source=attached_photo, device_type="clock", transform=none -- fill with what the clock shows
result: 3:30
